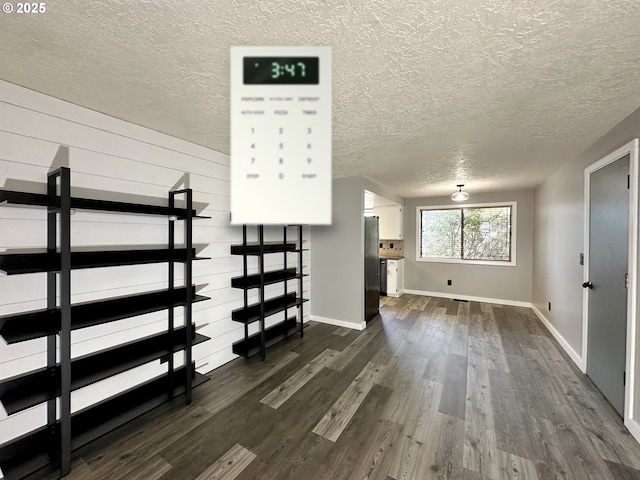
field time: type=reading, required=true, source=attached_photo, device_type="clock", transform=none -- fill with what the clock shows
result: 3:47
